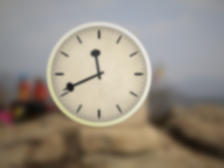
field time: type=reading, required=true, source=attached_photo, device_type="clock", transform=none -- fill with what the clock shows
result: 11:41
